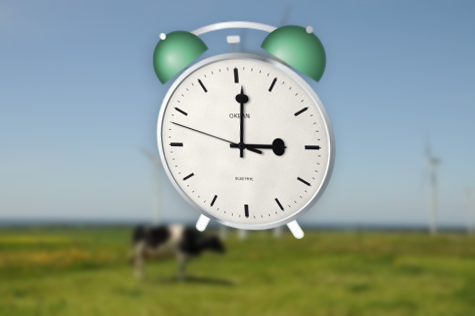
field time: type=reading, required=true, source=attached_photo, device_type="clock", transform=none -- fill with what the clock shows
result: 3:00:48
